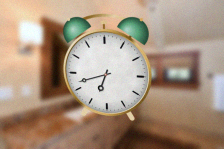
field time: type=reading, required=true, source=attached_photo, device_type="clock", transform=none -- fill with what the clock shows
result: 6:42
